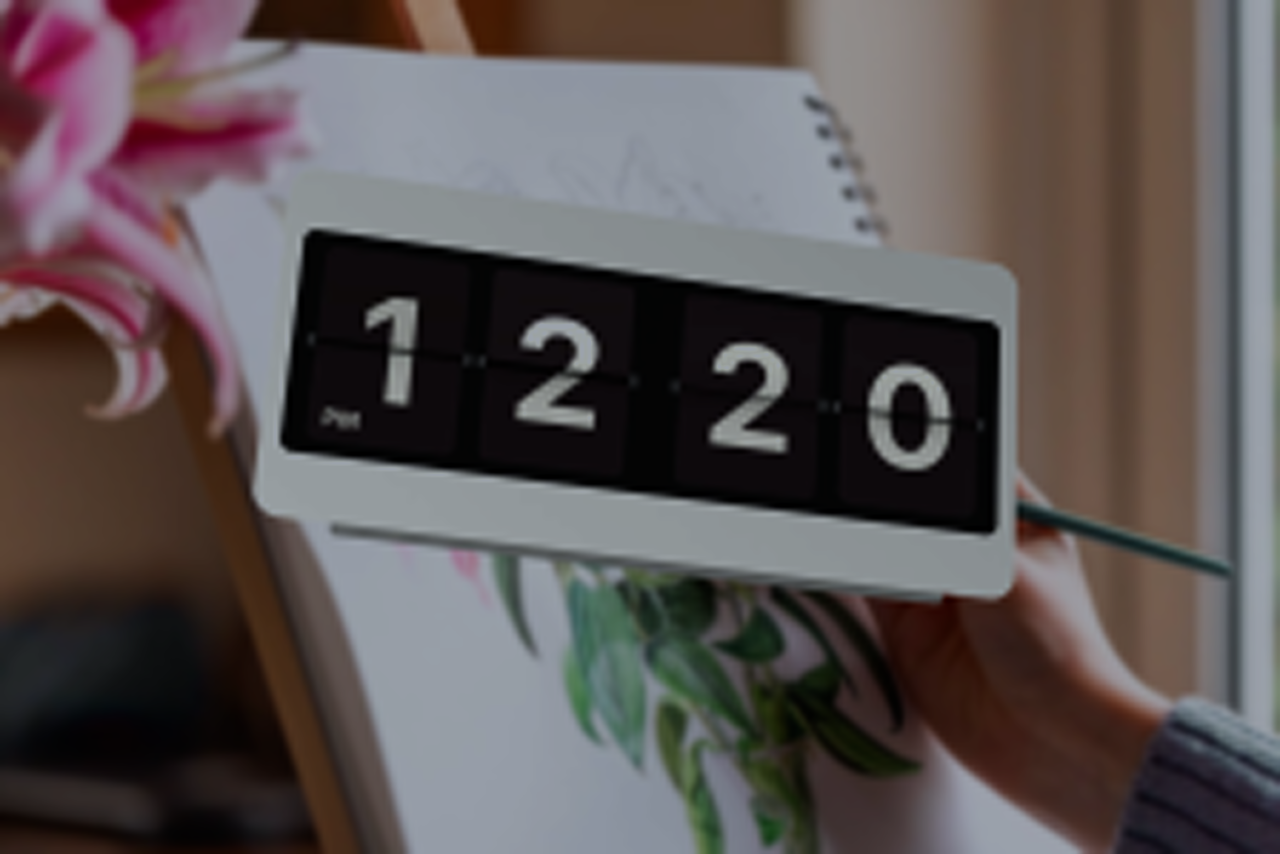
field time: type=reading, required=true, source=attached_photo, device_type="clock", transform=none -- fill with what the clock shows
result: 12:20
